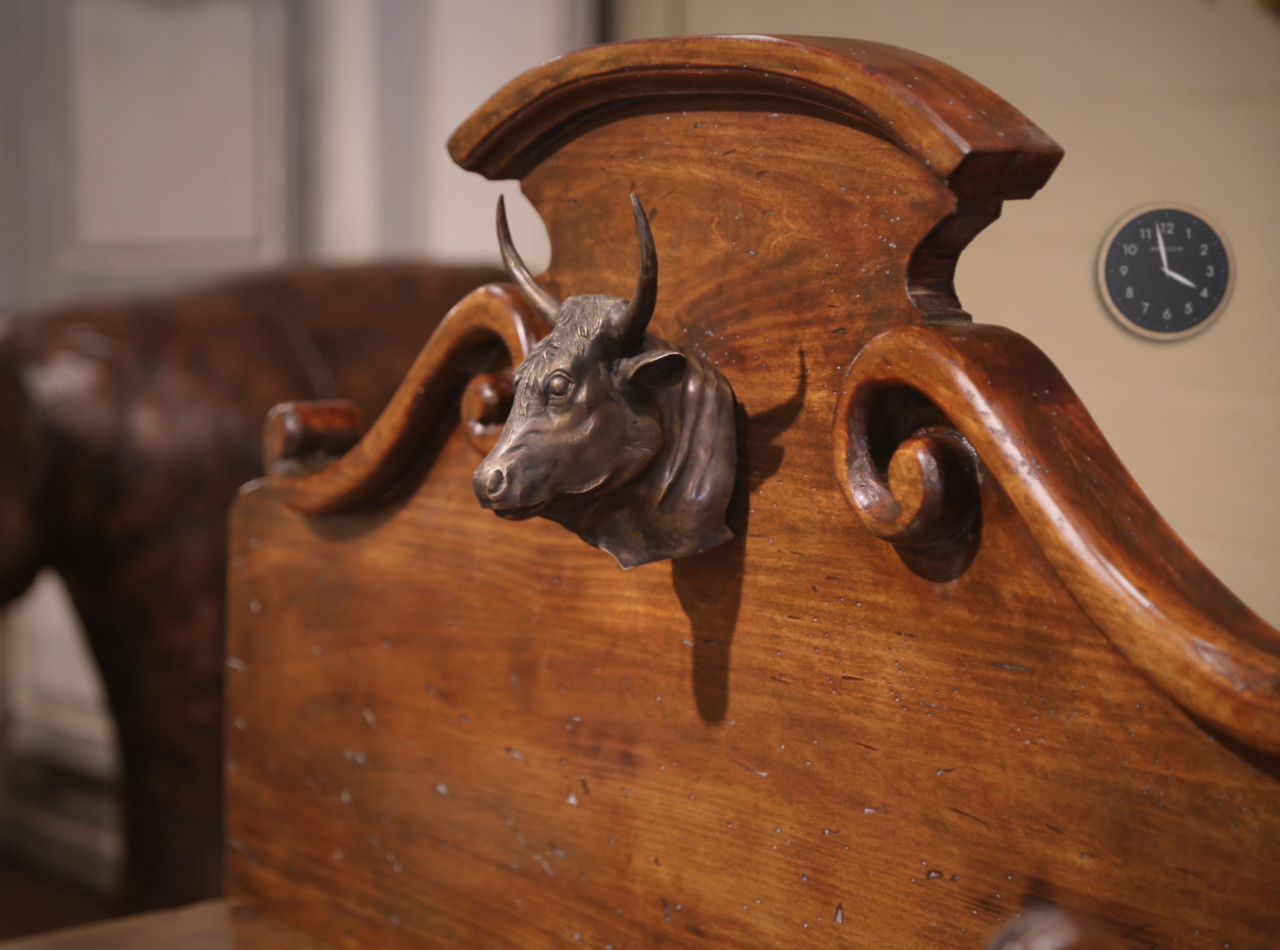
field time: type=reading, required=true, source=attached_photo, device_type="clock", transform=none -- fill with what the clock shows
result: 3:58
